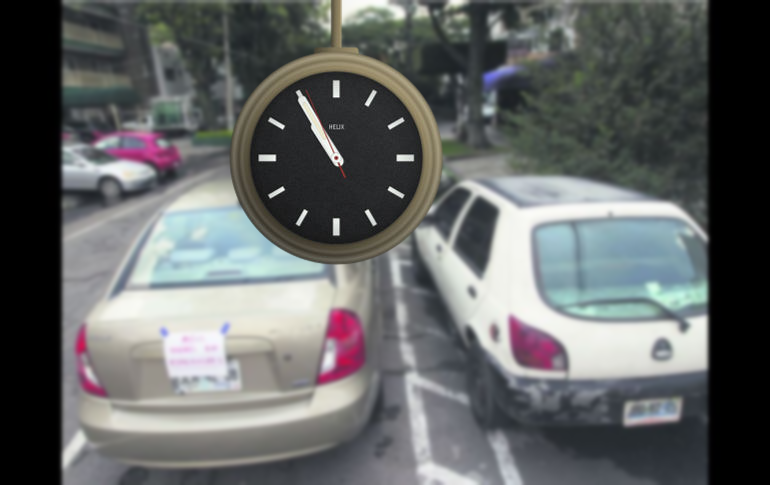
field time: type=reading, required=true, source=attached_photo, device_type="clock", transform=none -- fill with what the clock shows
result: 10:54:56
